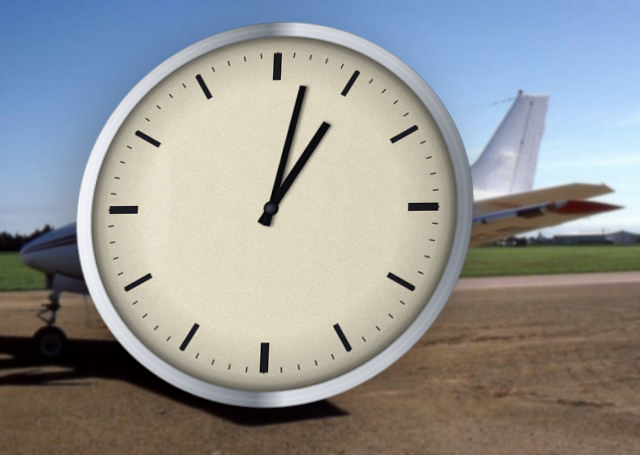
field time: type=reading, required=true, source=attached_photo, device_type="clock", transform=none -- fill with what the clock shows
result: 1:02
